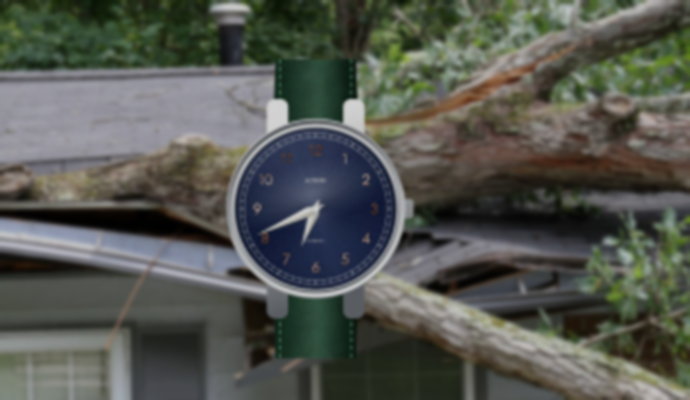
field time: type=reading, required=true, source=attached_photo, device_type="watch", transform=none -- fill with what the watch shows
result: 6:41
